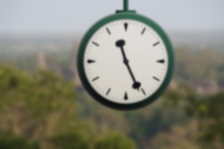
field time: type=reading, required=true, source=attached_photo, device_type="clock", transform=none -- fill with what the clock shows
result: 11:26
